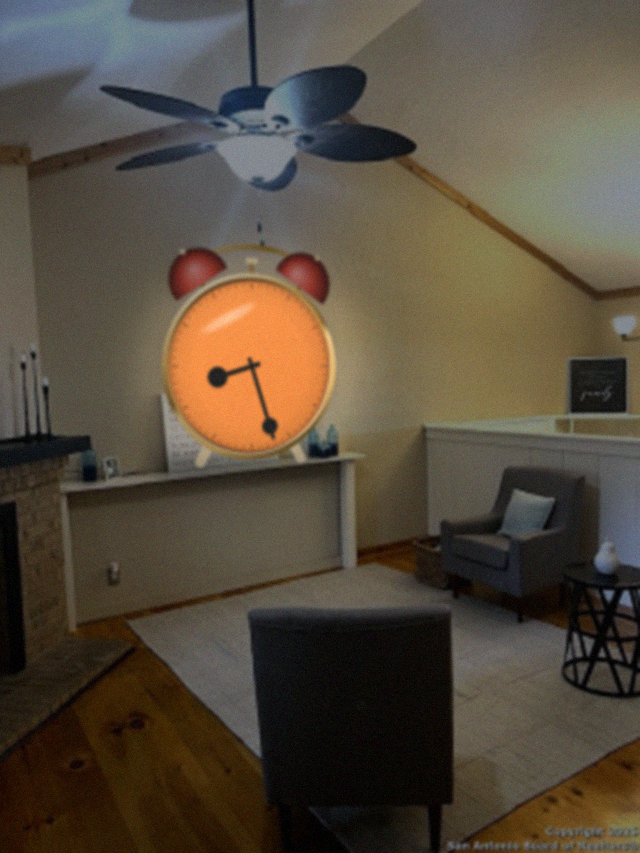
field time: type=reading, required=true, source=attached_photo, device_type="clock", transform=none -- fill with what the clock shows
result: 8:27
